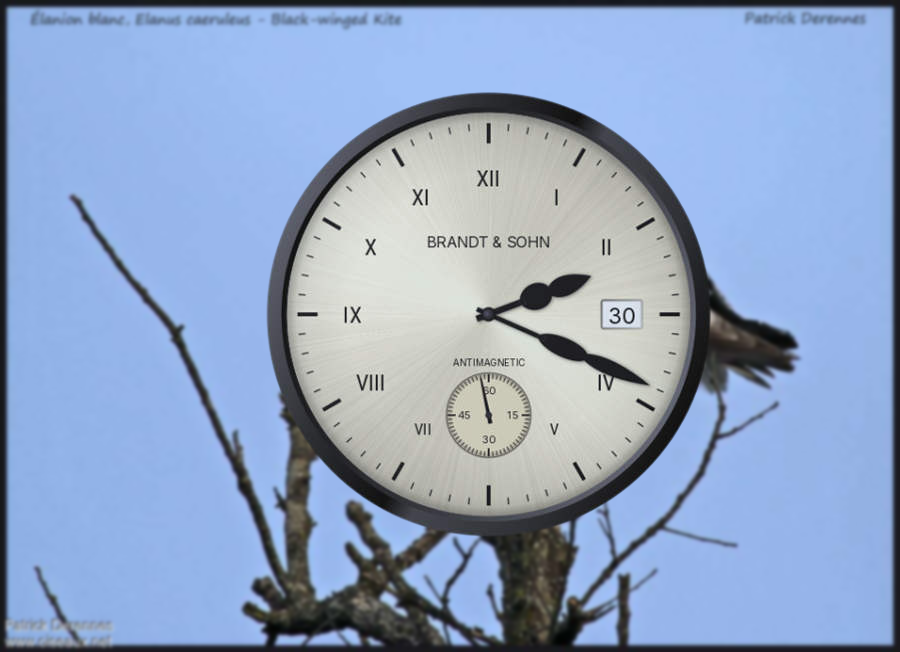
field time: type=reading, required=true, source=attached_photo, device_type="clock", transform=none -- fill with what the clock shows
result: 2:18:58
